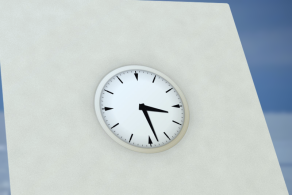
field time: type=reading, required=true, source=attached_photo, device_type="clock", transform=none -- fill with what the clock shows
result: 3:28
